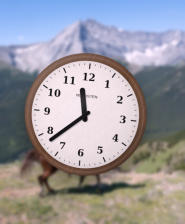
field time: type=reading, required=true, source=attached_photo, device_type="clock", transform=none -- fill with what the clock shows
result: 11:38
